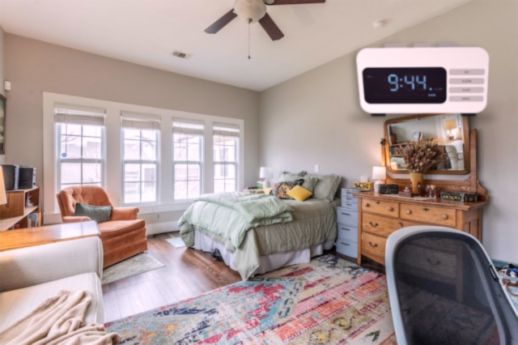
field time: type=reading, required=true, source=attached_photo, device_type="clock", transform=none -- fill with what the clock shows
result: 9:44
